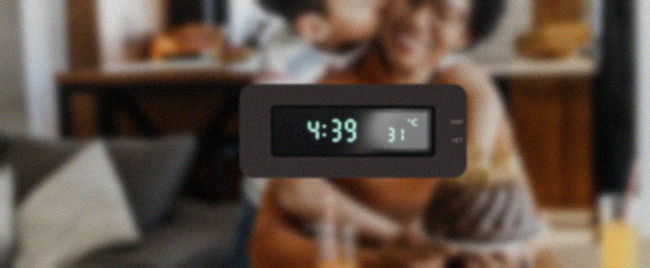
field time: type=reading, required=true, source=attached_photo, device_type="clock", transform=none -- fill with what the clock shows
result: 4:39
